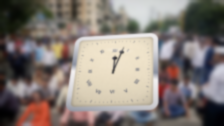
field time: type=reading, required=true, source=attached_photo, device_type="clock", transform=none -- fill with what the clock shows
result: 12:03
